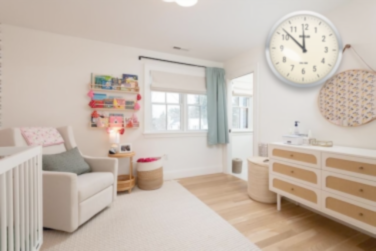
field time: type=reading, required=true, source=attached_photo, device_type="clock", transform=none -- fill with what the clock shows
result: 11:52
